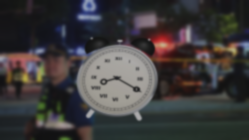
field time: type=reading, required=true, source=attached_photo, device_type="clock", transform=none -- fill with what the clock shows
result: 8:20
